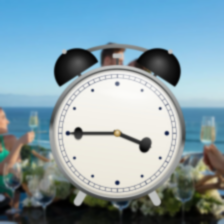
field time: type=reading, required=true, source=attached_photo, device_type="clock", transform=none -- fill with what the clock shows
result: 3:45
